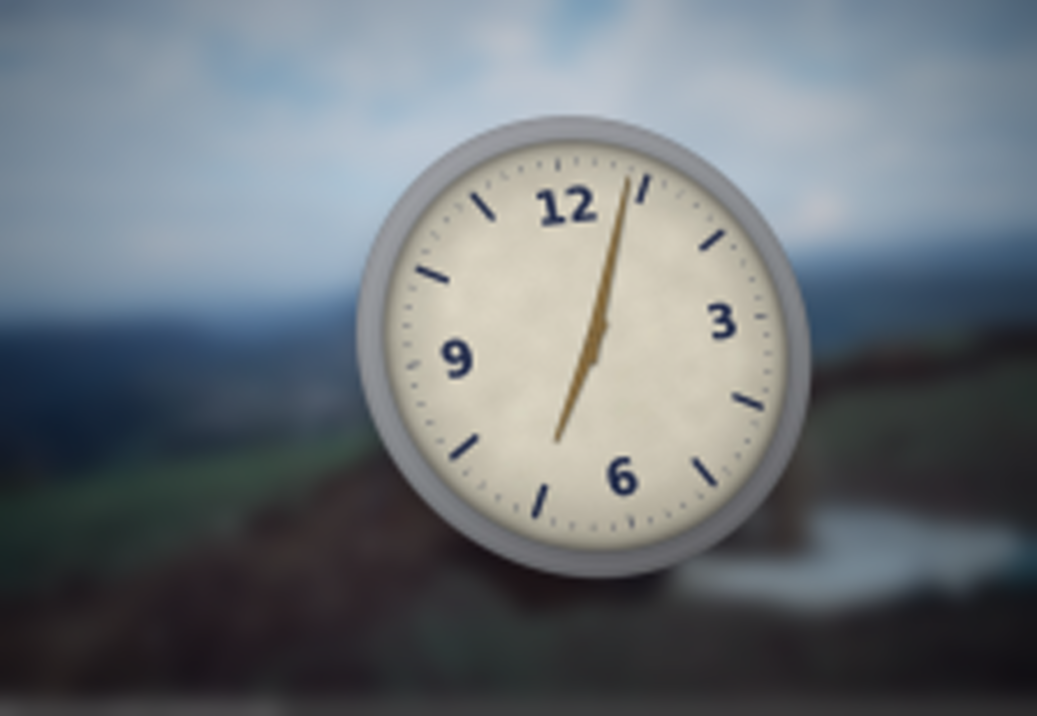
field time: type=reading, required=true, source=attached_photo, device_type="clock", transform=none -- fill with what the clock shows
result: 7:04
